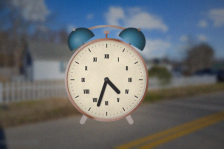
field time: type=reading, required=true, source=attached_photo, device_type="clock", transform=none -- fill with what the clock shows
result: 4:33
